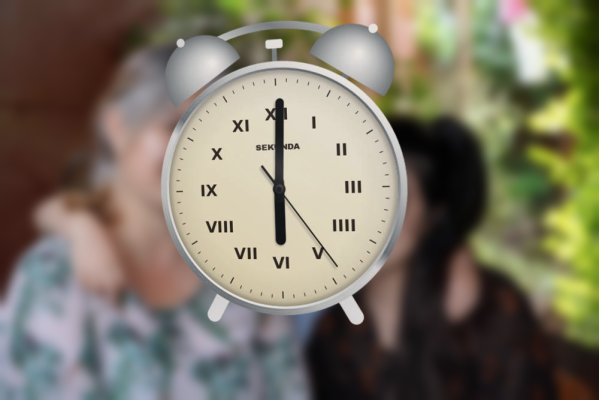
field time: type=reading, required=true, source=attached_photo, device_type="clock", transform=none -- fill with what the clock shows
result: 6:00:24
